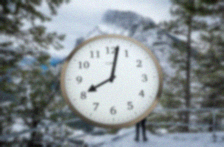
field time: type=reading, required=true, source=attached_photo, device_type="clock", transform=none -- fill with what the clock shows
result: 8:02
